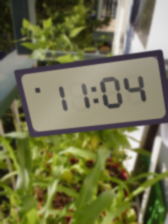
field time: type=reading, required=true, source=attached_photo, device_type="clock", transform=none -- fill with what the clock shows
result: 11:04
